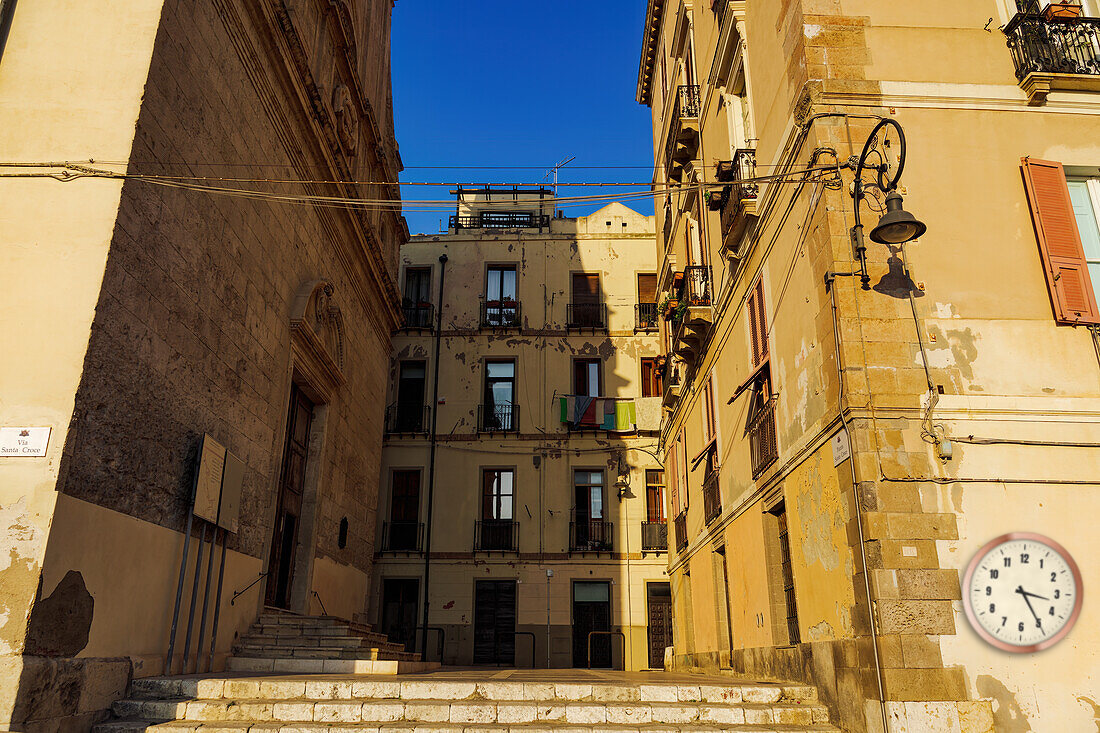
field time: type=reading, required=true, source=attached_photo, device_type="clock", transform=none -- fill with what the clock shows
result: 3:25
